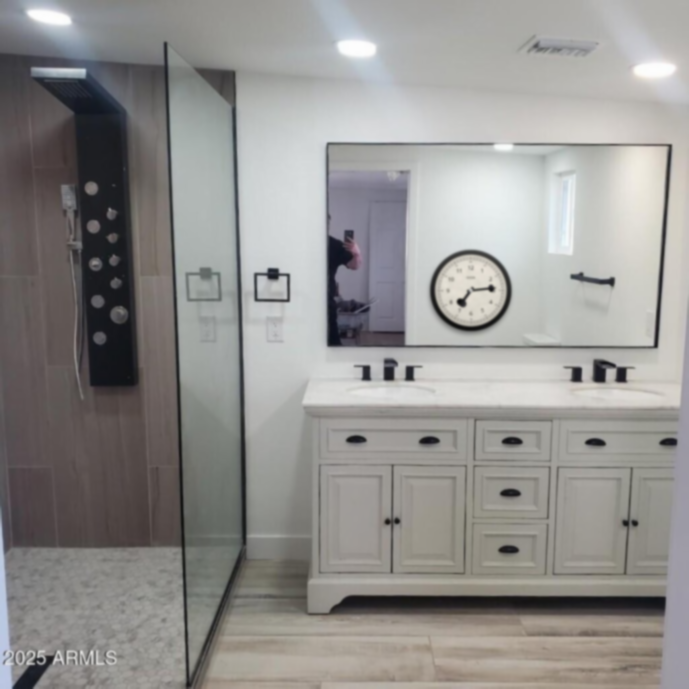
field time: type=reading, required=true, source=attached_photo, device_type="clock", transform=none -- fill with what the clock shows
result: 7:14
